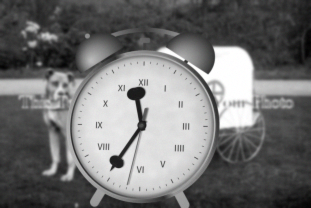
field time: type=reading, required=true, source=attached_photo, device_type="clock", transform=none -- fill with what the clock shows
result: 11:35:32
